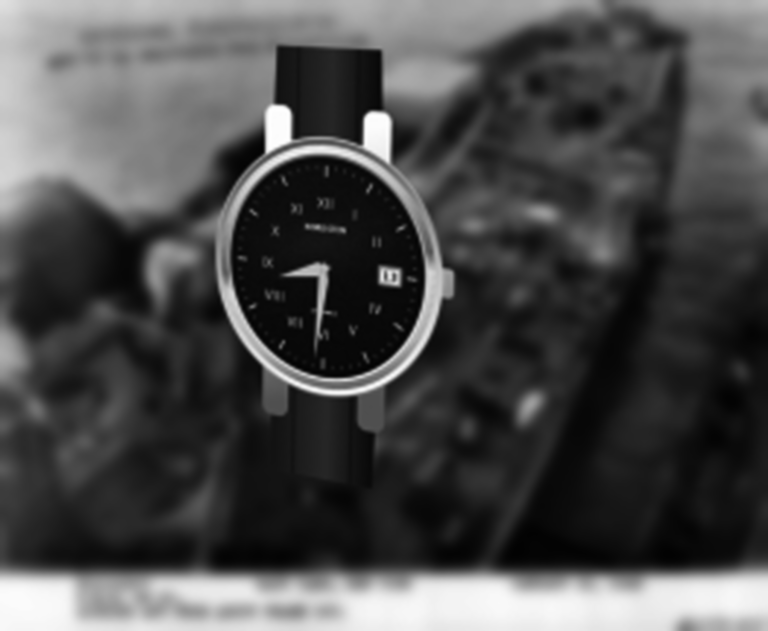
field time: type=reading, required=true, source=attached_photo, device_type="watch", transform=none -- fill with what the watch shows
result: 8:31
